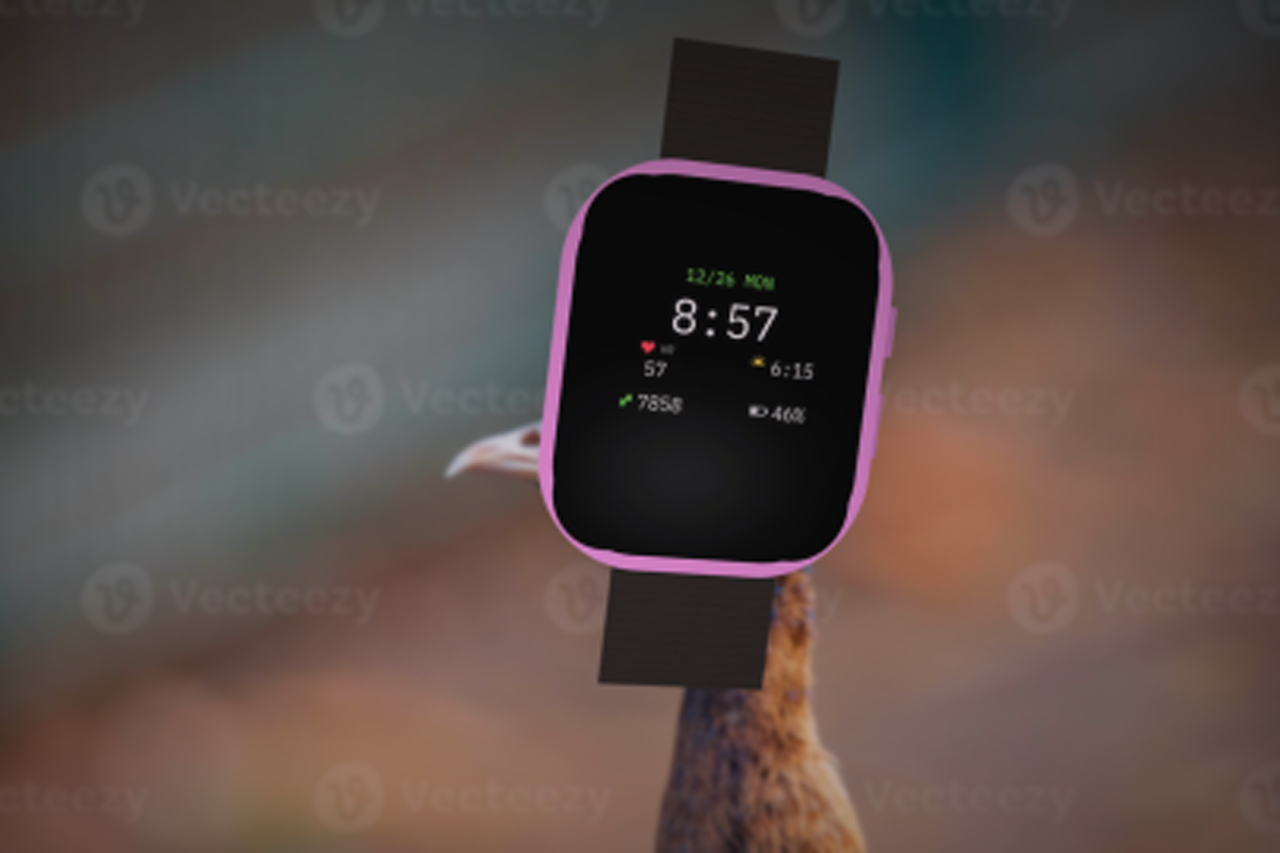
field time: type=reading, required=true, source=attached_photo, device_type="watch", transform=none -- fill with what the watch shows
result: 8:57
